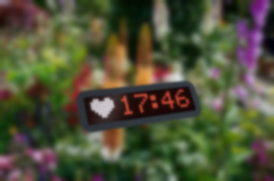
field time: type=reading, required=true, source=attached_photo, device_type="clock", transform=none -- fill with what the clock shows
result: 17:46
